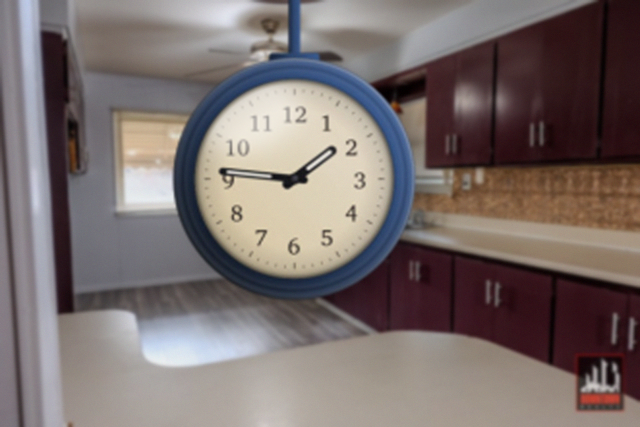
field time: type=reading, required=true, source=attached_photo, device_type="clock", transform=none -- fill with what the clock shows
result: 1:46
